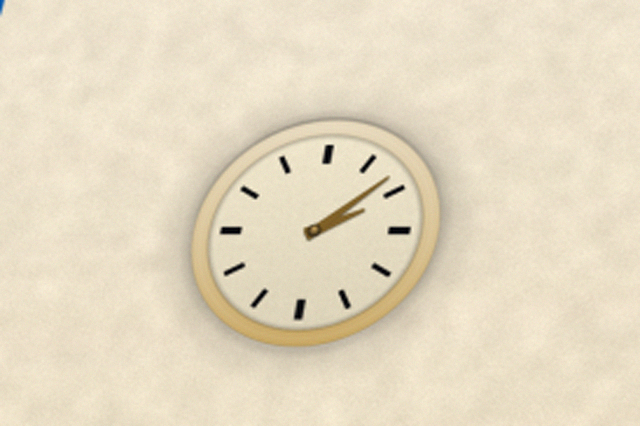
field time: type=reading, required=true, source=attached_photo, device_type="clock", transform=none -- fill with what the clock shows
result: 2:08
